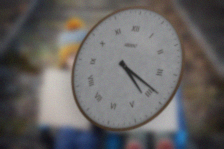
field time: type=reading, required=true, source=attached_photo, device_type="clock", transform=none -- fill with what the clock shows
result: 4:19
